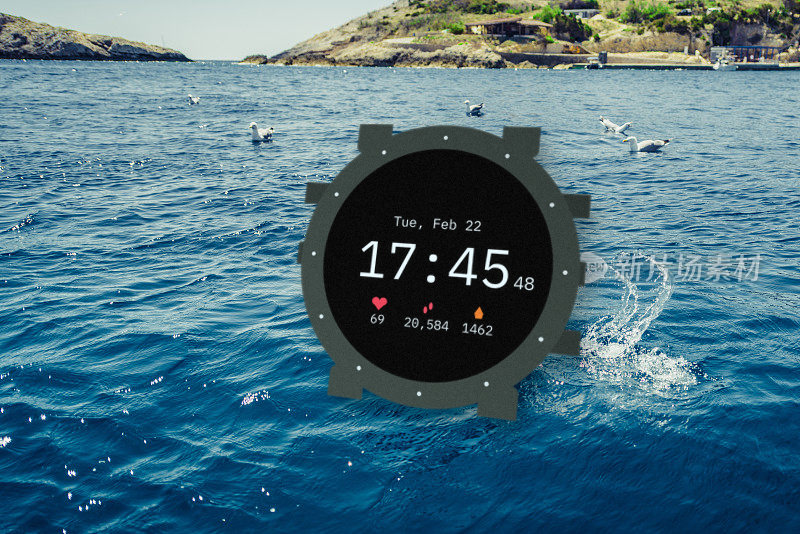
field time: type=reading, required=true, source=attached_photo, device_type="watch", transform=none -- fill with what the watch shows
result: 17:45:48
